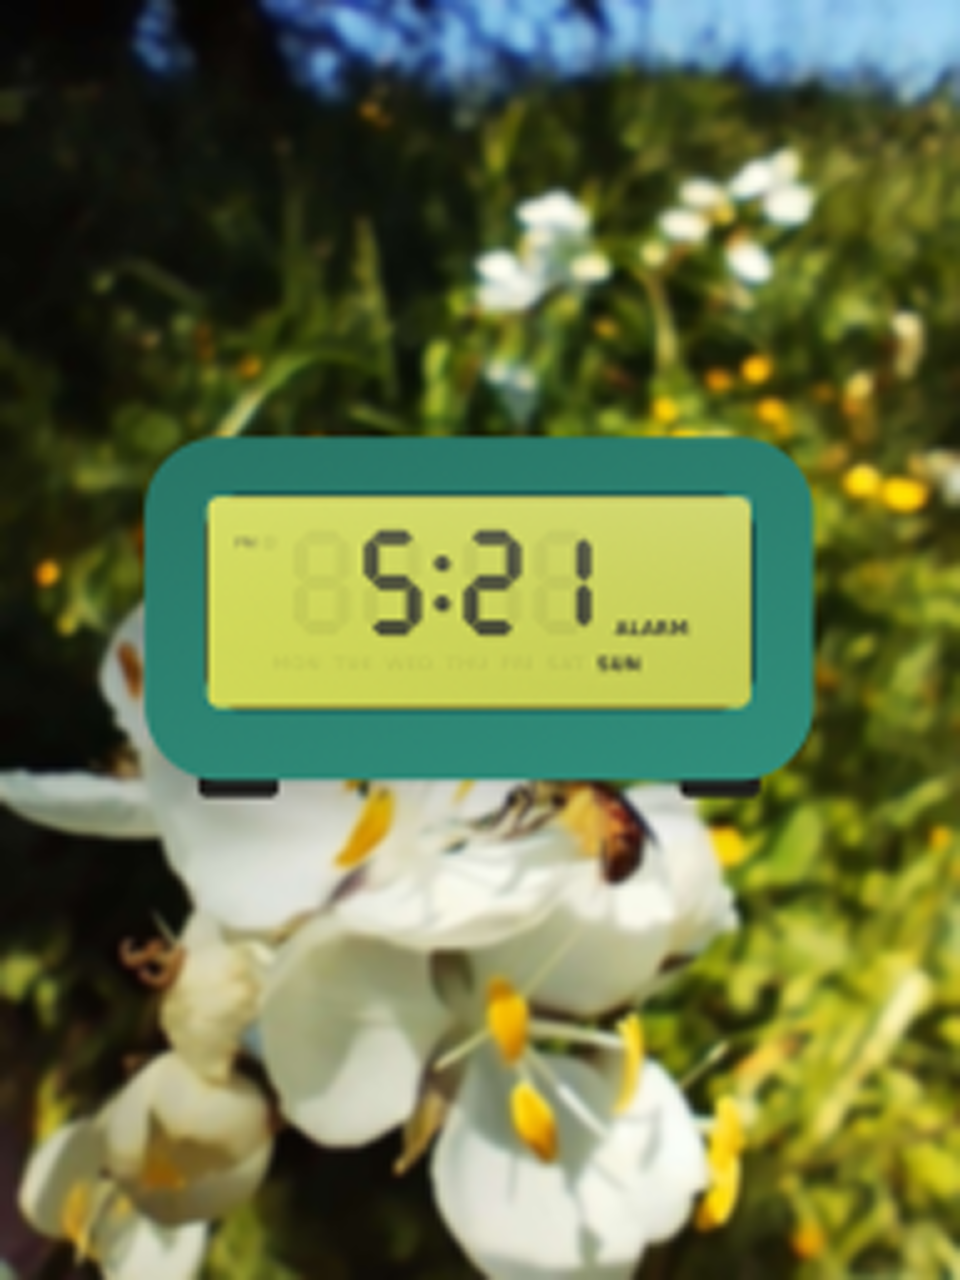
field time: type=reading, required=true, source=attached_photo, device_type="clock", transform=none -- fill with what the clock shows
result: 5:21
